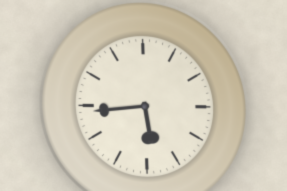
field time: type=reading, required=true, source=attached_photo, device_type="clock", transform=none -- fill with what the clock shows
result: 5:44
